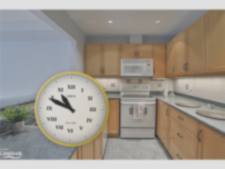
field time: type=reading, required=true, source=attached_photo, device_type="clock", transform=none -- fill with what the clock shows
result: 10:49
